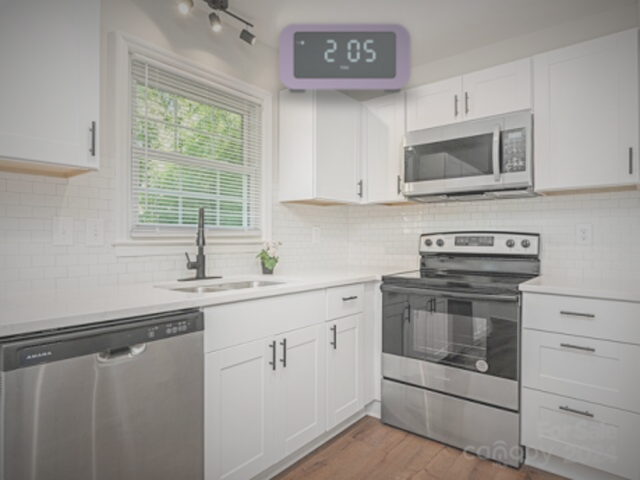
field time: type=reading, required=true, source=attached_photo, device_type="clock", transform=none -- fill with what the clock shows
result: 2:05
